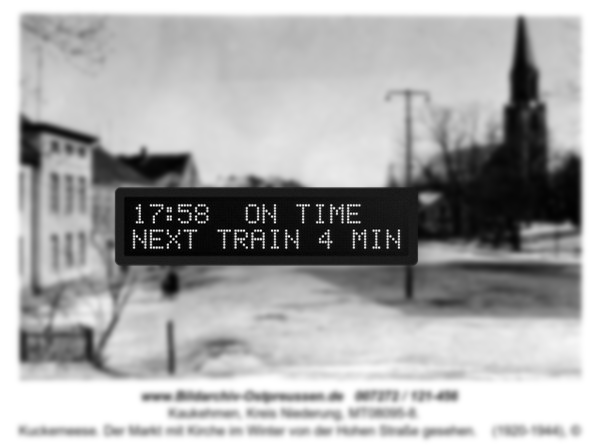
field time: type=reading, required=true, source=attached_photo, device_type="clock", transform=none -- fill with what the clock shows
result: 17:58
